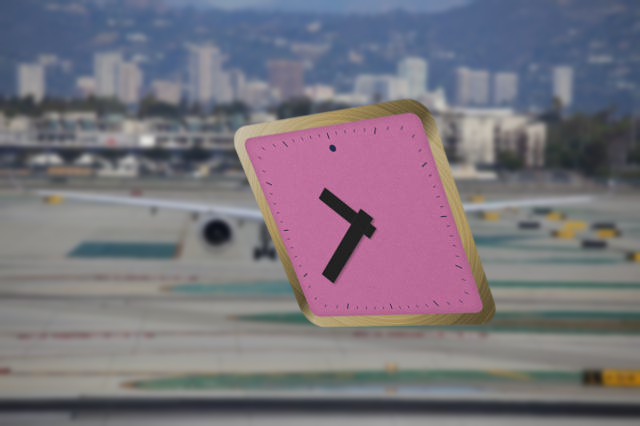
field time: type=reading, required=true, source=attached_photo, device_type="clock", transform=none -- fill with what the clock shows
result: 10:38
